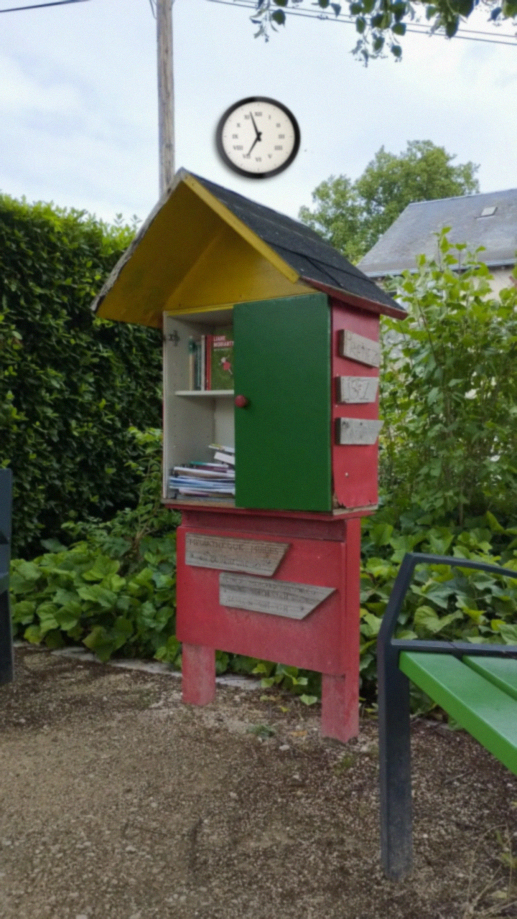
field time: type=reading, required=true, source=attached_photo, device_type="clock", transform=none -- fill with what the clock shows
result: 6:57
